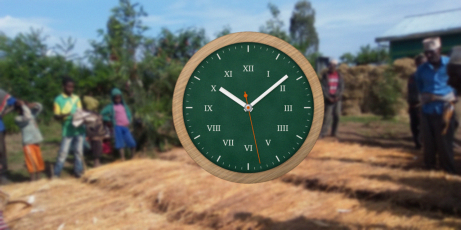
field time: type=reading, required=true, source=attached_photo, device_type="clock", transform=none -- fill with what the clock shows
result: 10:08:28
